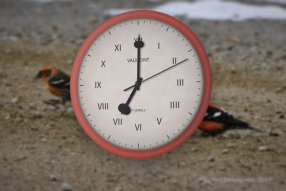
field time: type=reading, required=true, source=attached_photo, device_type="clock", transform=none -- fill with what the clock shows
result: 7:00:11
